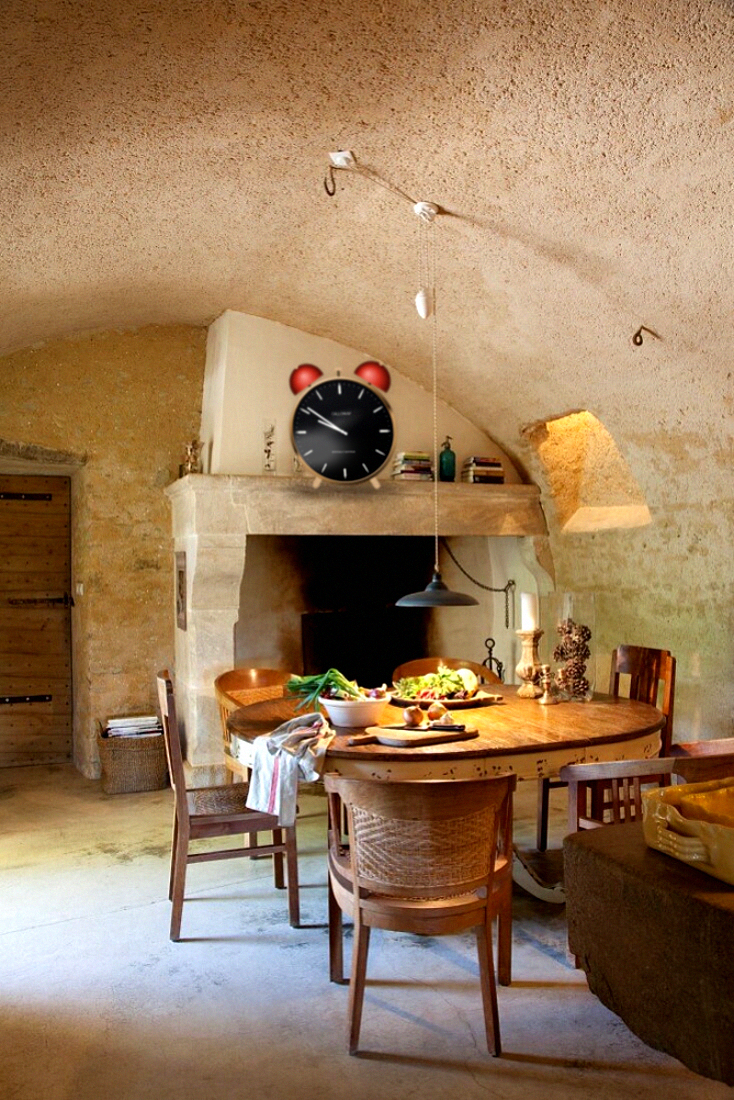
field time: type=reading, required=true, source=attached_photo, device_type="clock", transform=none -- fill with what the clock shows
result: 9:51
